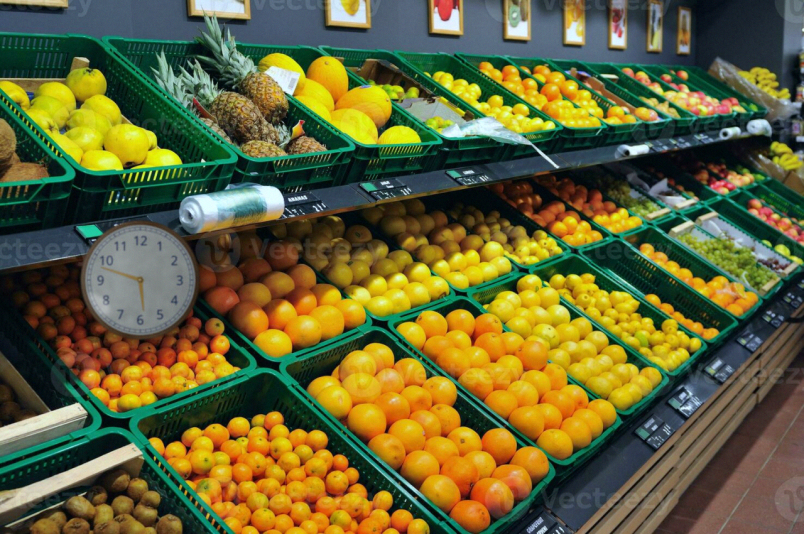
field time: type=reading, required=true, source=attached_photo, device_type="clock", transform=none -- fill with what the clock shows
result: 5:48
